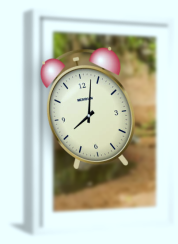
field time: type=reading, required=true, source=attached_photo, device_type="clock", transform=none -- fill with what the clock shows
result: 8:03
